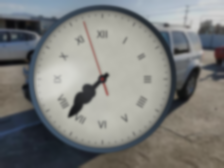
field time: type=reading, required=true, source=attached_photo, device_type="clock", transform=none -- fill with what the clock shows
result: 7:36:57
